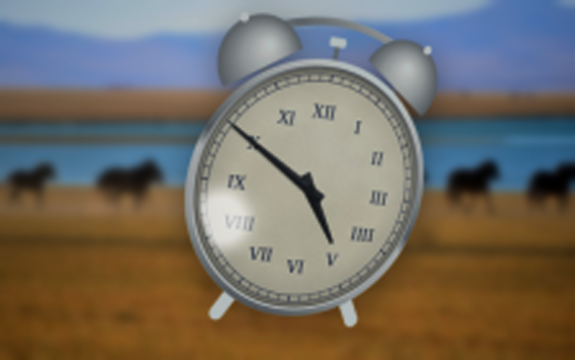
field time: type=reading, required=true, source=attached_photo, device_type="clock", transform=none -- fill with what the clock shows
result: 4:50
